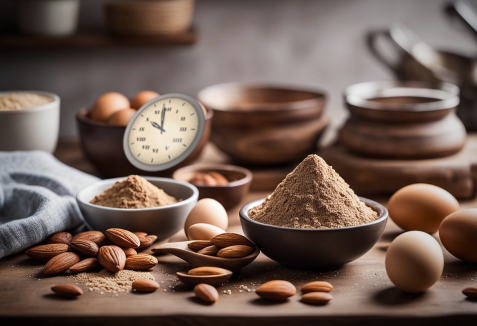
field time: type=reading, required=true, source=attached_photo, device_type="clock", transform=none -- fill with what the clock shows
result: 9:58
